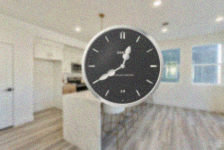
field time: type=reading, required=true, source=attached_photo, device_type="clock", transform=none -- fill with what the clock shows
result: 12:40
